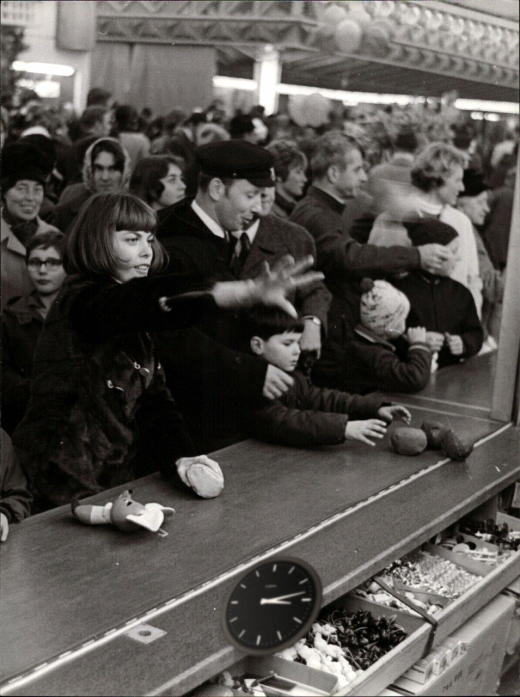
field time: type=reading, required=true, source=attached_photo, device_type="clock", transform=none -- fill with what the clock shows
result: 3:13
